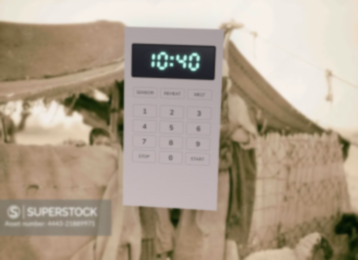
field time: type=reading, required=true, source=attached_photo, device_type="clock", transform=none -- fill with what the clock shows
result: 10:40
